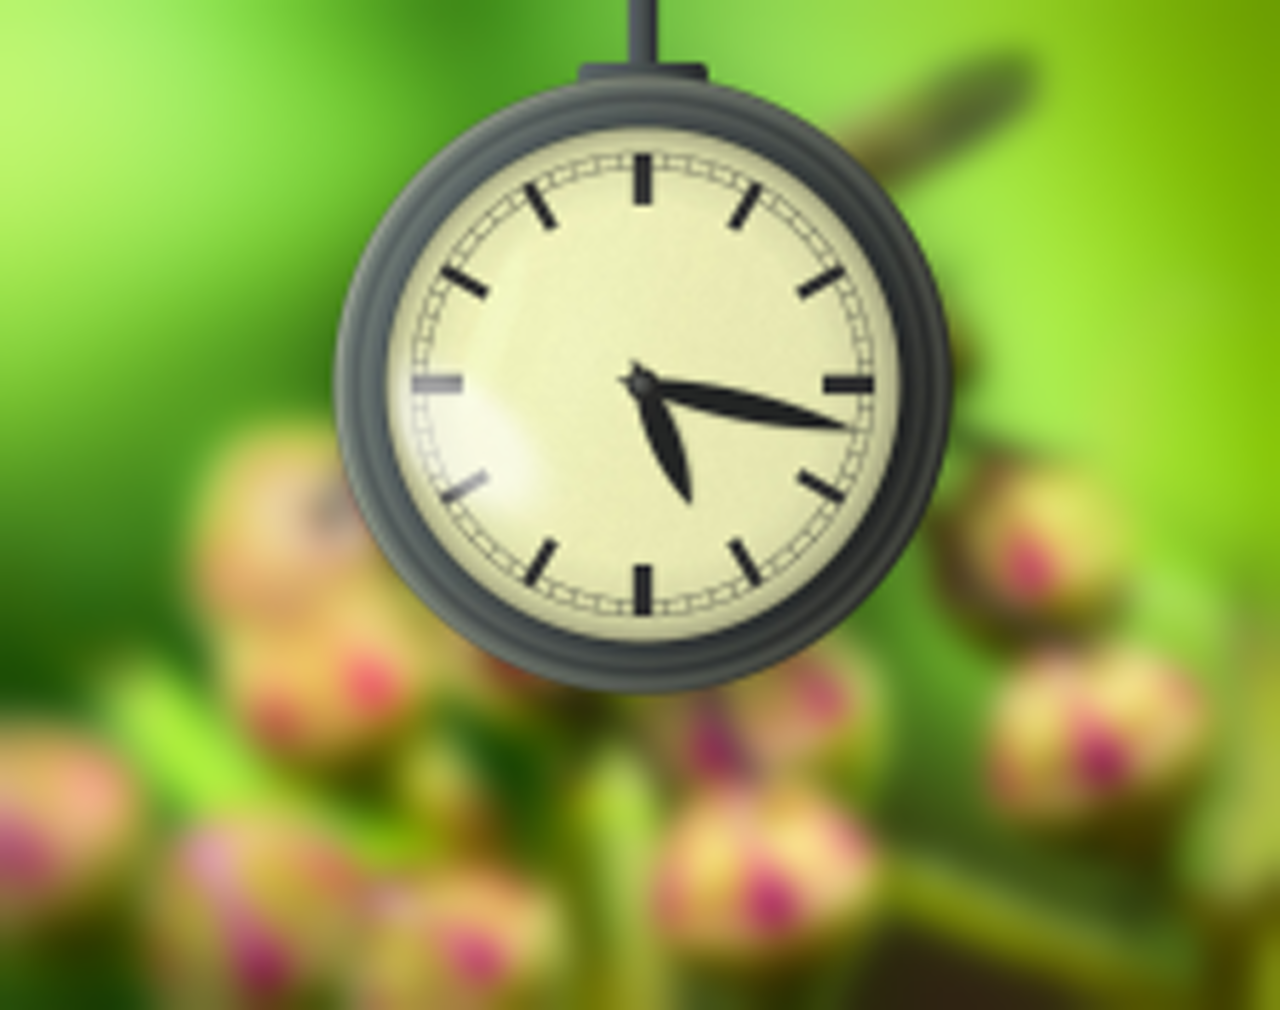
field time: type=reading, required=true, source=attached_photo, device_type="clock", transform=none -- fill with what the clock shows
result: 5:17
